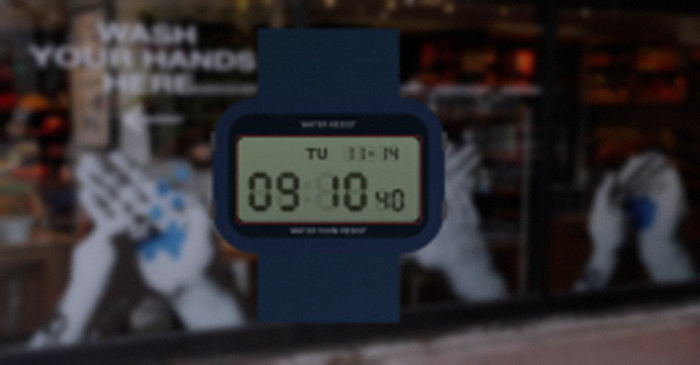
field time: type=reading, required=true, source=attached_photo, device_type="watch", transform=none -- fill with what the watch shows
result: 9:10:40
